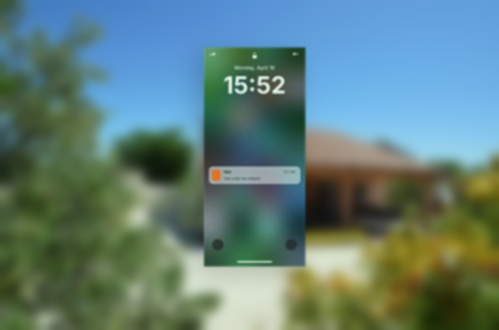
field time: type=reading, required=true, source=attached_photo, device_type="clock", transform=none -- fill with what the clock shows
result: 15:52
